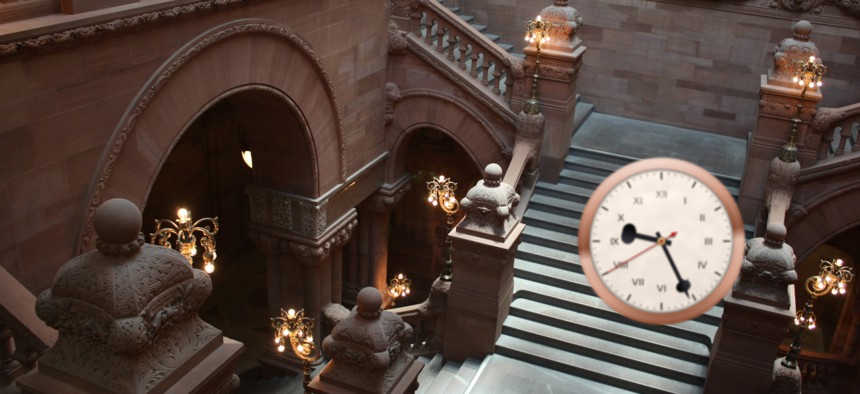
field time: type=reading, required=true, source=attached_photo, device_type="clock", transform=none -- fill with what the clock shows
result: 9:25:40
